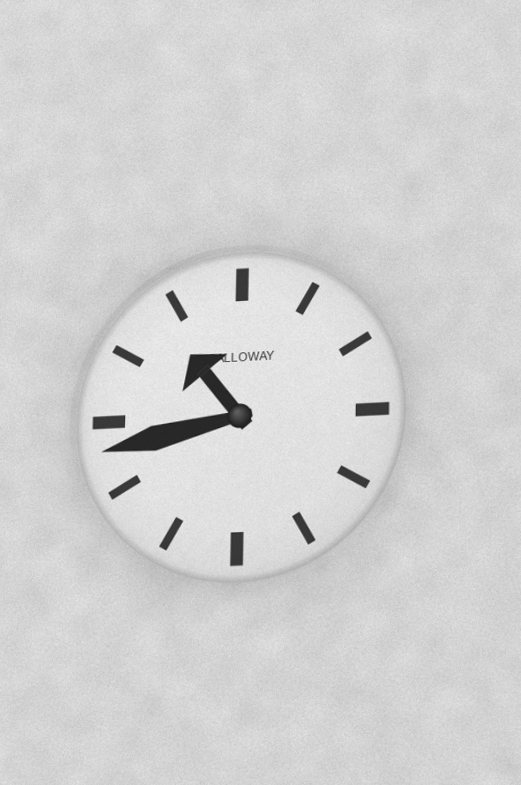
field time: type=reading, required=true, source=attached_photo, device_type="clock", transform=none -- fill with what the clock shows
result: 10:43
